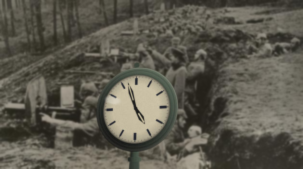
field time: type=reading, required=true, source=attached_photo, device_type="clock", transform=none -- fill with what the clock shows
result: 4:57
